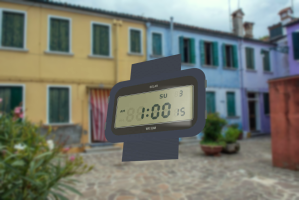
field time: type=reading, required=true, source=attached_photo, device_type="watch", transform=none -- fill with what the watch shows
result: 1:00:15
